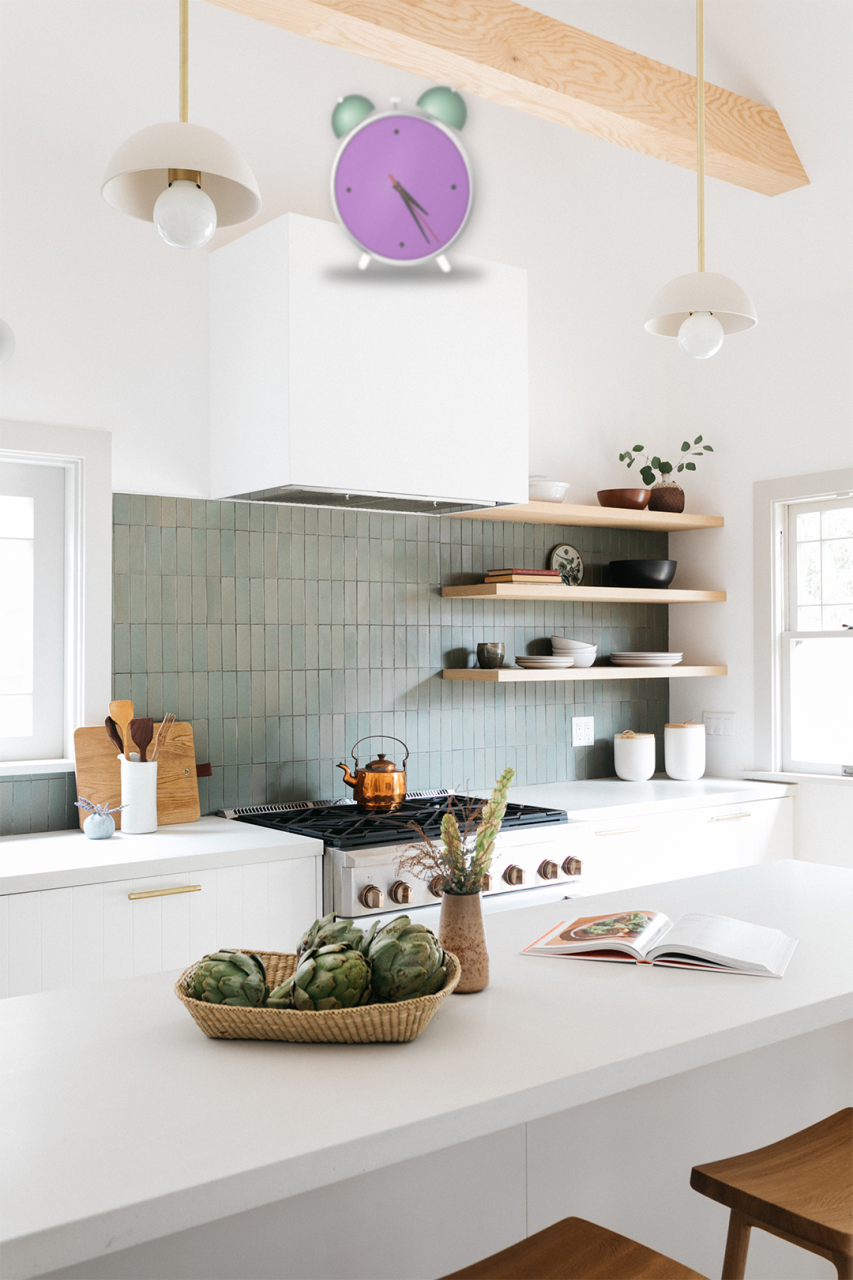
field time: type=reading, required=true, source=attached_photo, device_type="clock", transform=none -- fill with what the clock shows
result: 4:25:24
